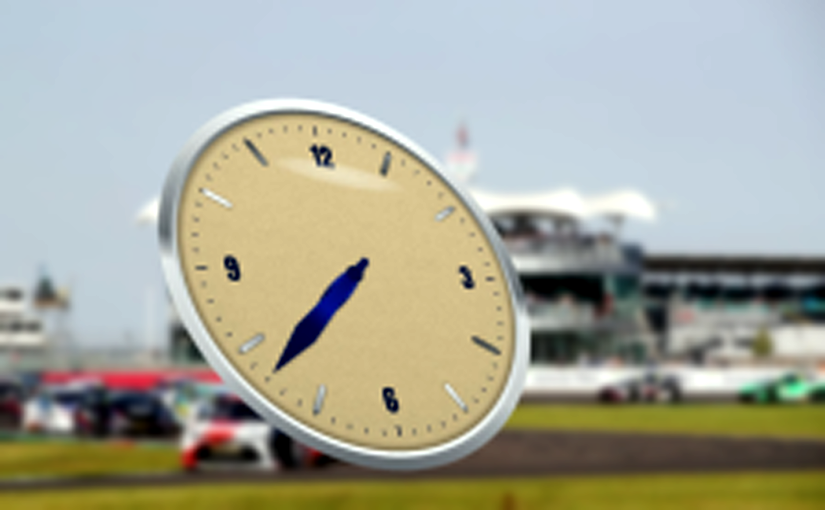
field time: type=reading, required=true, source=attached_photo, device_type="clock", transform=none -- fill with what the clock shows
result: 7:38
